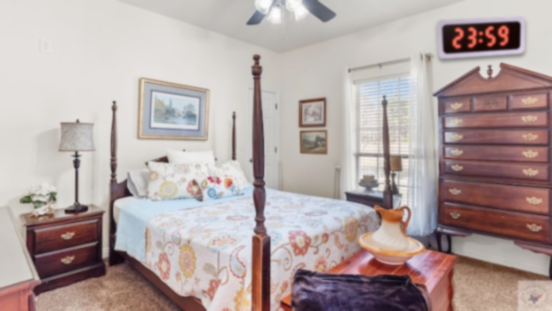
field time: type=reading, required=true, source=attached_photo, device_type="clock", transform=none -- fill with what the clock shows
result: 23:59
